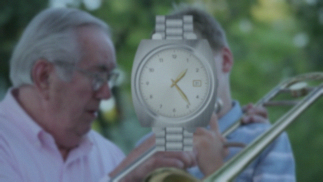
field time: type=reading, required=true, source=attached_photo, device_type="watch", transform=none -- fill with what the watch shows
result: 1:24
